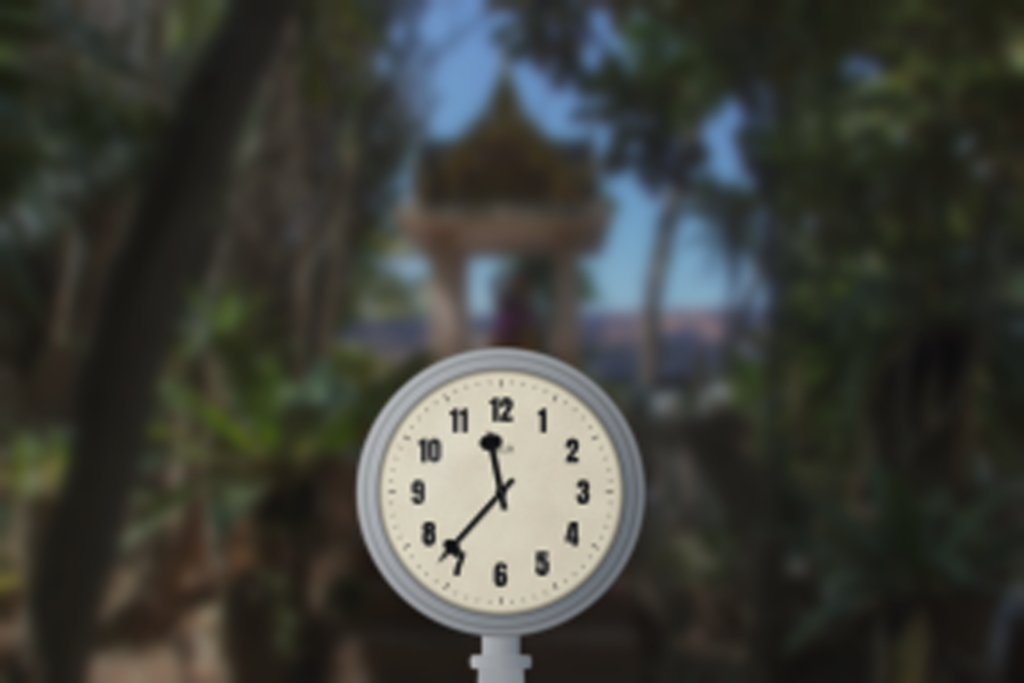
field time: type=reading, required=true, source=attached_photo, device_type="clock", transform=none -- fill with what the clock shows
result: 11:37
